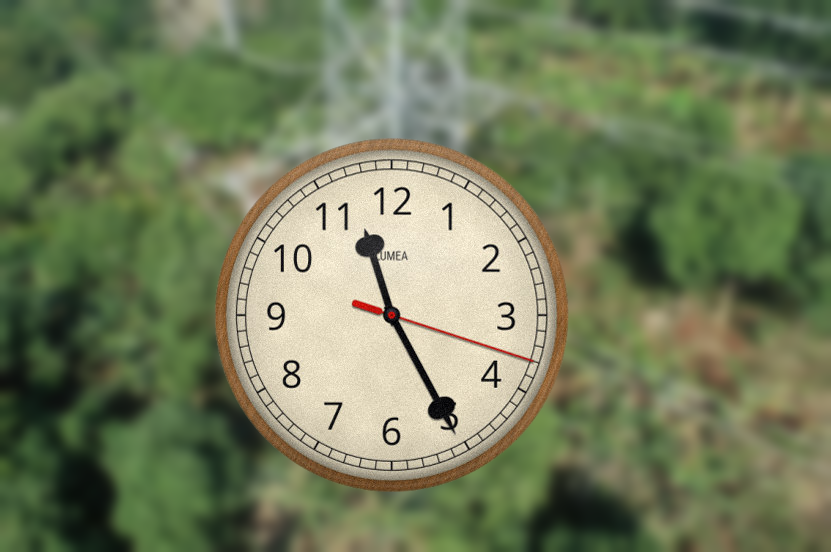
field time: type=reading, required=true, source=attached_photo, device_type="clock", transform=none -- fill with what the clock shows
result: 11:25:18
